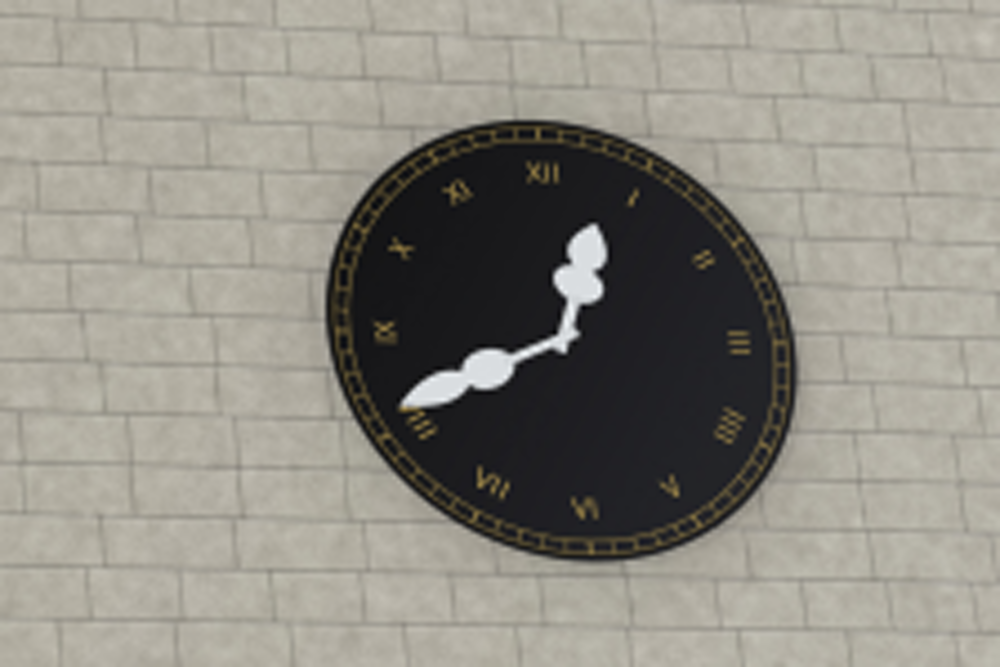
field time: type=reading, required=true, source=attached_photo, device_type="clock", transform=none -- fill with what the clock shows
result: 12:41
